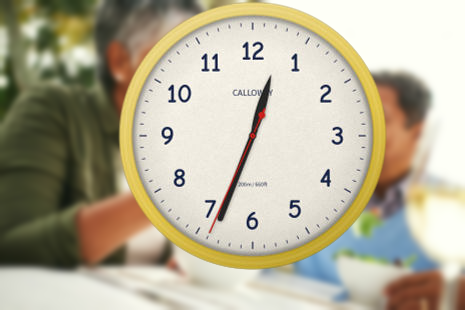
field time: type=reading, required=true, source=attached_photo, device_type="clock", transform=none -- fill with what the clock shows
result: 12:33:34
